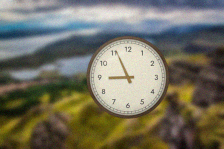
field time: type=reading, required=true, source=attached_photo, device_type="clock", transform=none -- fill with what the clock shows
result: 8:56
